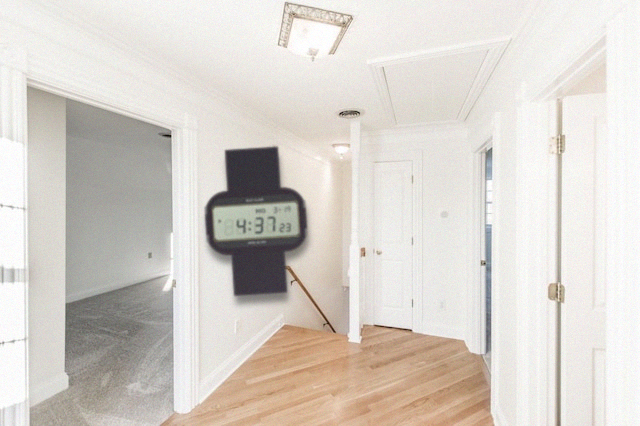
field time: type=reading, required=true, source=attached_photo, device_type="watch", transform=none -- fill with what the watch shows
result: 4:37
